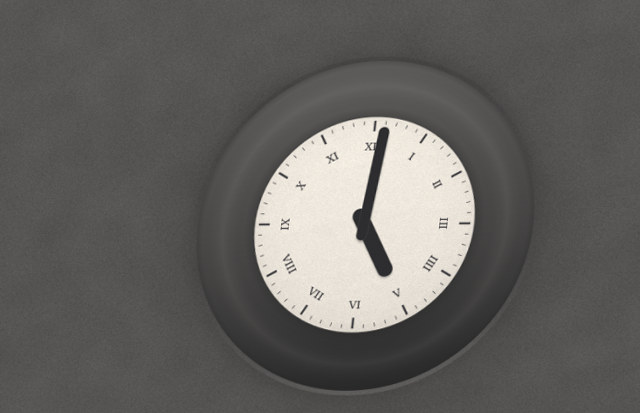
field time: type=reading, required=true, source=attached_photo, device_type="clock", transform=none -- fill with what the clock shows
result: 5:01
